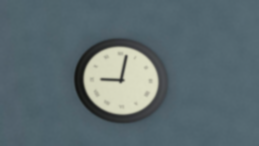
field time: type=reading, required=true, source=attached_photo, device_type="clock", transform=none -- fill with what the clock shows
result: 9:02
